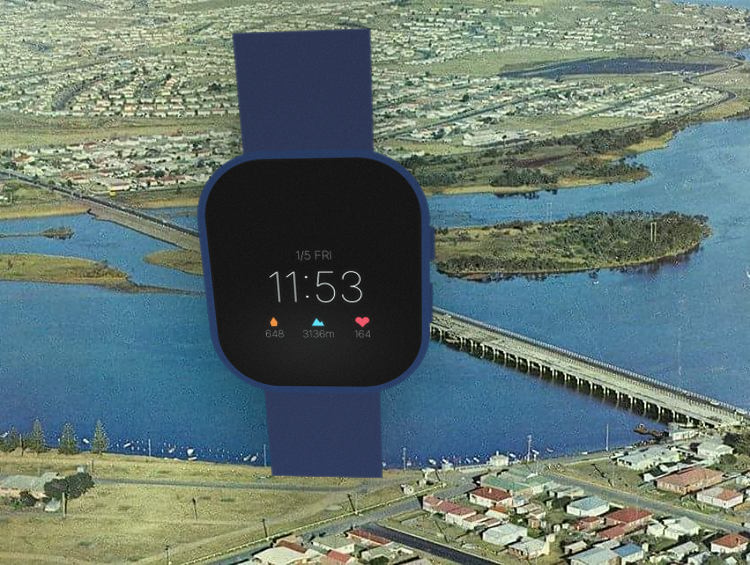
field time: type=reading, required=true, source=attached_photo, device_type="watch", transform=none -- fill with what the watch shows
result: 11:53
